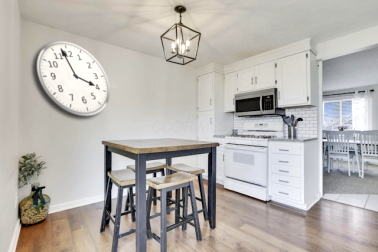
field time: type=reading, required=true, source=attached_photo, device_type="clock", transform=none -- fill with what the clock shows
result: 3:58
